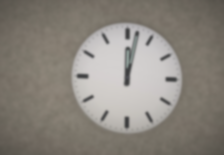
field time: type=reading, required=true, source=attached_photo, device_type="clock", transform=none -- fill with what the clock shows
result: 12:02
